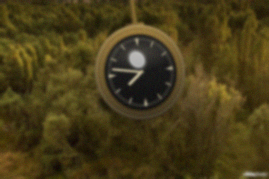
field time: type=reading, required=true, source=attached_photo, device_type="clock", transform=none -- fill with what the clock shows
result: 7:47
